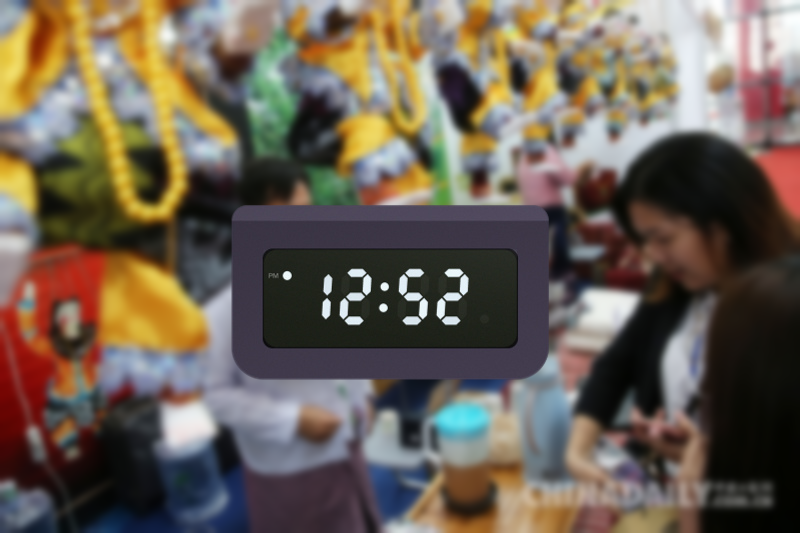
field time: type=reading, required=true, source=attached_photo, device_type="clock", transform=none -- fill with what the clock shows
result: 12:52
